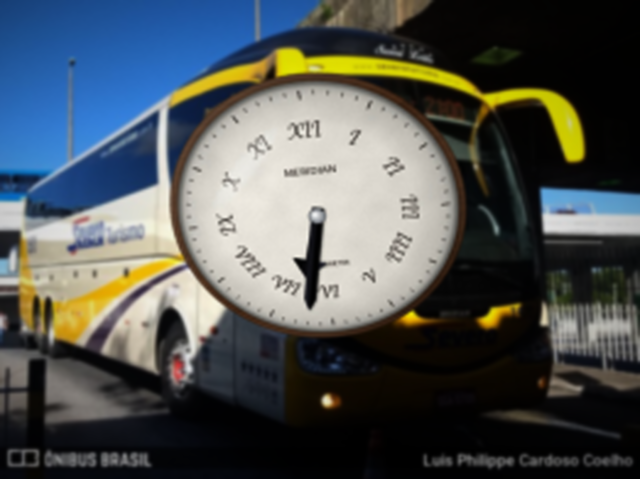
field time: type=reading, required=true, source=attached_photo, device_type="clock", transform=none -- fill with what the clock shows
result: 6:32
